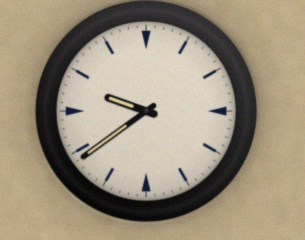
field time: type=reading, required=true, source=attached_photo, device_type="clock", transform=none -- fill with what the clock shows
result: 9:39
